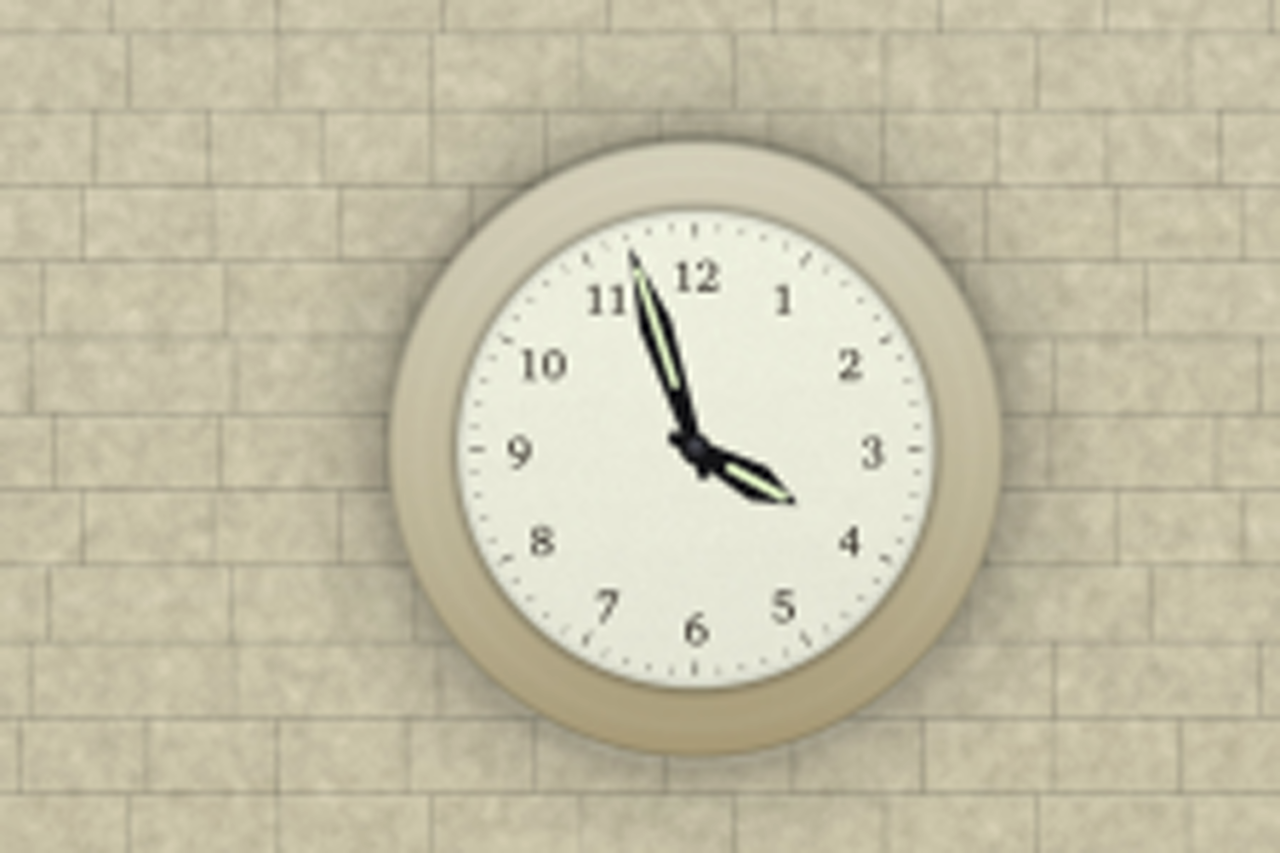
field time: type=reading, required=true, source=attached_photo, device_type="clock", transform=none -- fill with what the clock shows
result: 3:57
